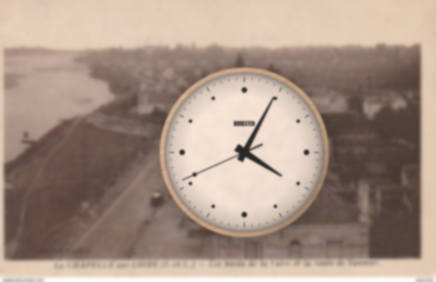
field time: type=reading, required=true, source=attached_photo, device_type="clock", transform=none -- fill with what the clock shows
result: 4:04:41
